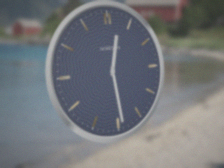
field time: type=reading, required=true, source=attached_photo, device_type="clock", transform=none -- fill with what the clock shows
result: 12:29
